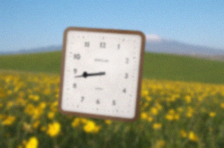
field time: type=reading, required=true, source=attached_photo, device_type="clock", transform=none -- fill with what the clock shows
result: 8:43
